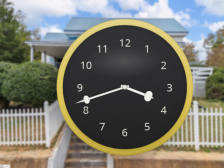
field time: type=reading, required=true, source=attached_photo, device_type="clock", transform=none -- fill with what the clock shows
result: 3:42
